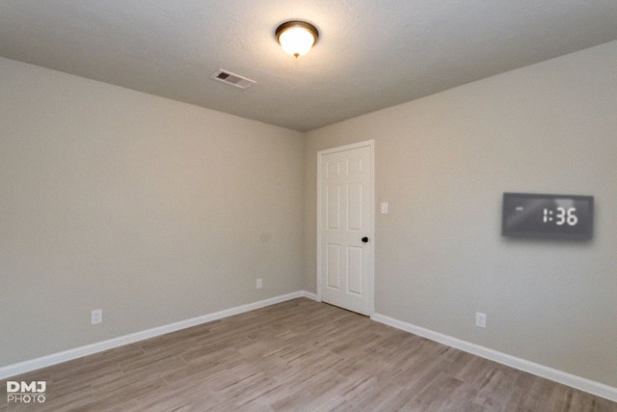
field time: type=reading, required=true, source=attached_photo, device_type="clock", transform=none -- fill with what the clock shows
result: 1:36
